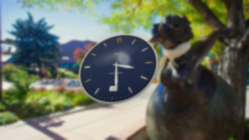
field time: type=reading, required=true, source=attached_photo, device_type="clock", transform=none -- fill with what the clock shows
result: 3:29
